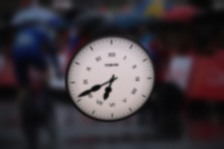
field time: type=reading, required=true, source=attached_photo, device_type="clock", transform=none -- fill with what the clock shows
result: 6:41
